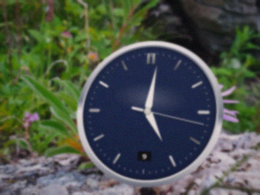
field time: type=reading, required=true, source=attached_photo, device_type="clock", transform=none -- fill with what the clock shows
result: 5:01:17
